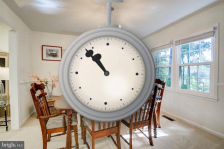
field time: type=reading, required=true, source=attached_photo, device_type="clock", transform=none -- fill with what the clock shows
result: 10:53
